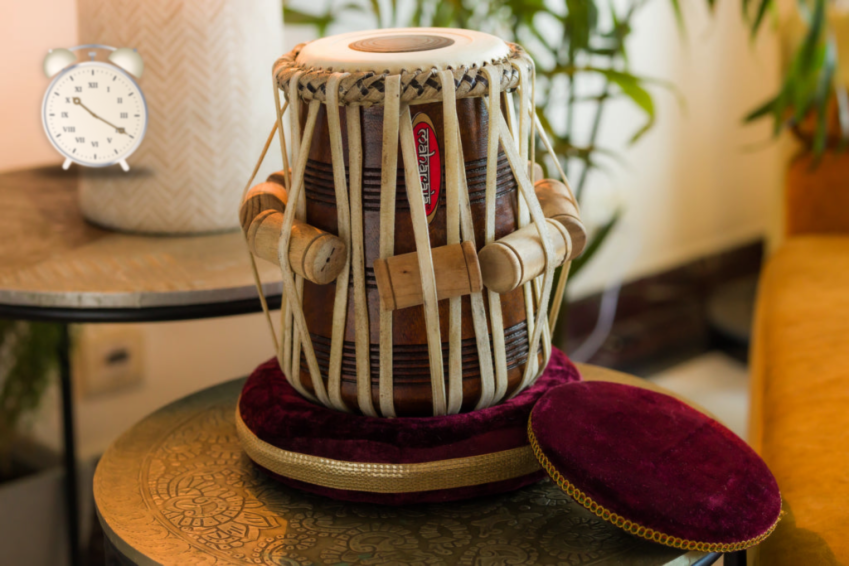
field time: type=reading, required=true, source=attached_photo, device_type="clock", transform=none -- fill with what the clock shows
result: 10:20
